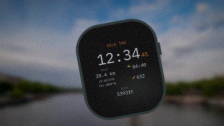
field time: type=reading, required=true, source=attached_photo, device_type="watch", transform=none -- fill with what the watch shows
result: 12:34
